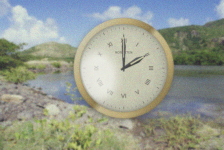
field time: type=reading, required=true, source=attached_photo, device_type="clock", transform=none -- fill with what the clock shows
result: 2:00
